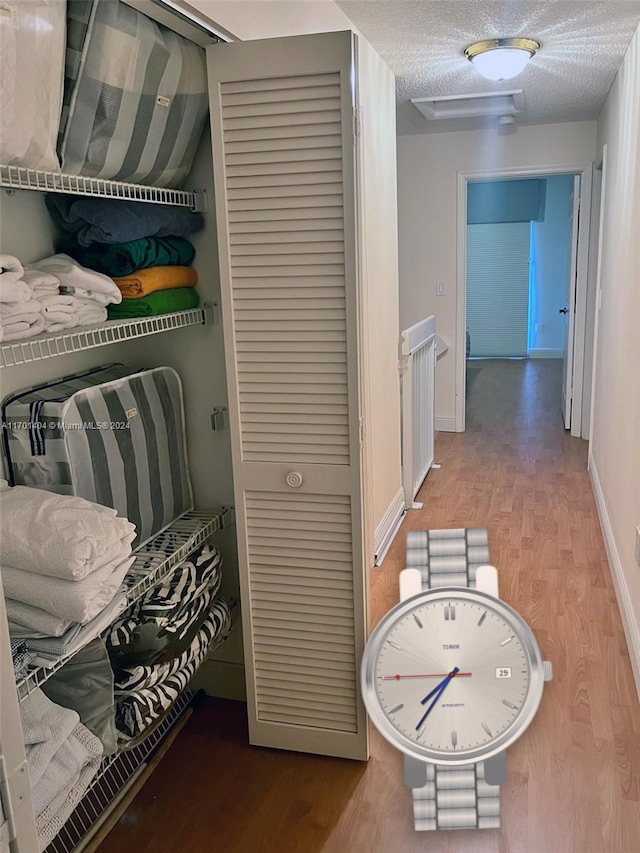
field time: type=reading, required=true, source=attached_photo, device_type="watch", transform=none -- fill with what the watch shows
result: 7:35:45
